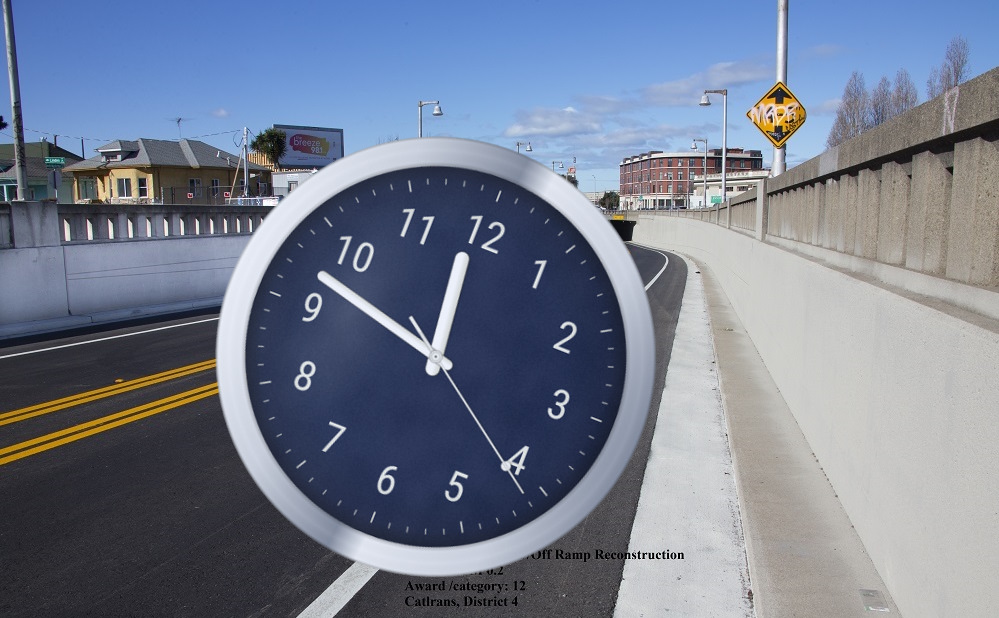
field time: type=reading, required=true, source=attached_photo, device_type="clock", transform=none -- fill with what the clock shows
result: 11:47:21
